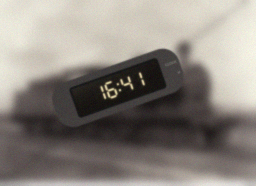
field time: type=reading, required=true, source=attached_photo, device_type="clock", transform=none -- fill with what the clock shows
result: 16:41
